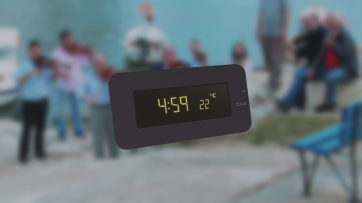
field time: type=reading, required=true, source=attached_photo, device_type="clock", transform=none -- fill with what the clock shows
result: 4:59
